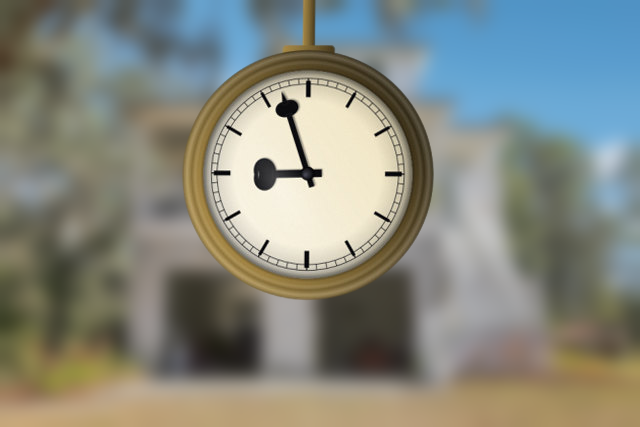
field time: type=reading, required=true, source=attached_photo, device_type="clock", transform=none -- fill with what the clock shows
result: 8:57
